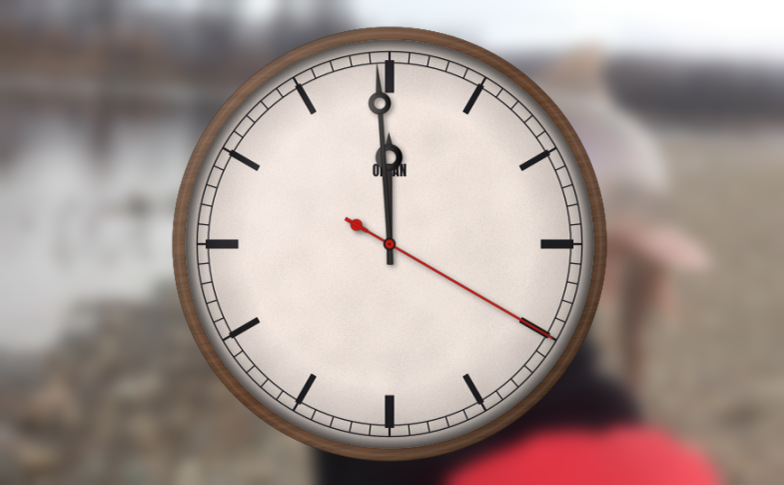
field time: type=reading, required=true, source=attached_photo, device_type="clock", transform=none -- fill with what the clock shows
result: 11:59:20
